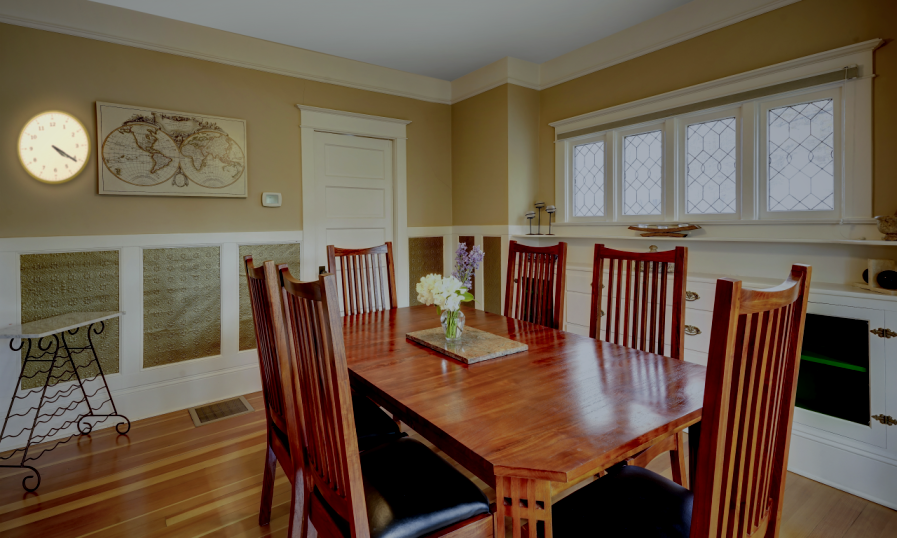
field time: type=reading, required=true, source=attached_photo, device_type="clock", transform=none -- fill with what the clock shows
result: 4:21
